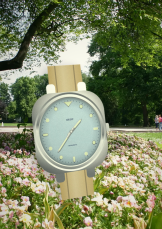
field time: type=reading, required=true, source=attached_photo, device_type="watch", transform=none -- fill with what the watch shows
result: 1:37
